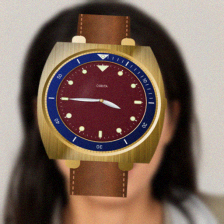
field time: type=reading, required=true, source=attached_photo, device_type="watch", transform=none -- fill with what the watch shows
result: 3:45
